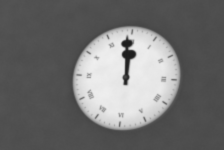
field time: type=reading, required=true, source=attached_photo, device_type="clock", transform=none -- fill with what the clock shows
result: 11:59
